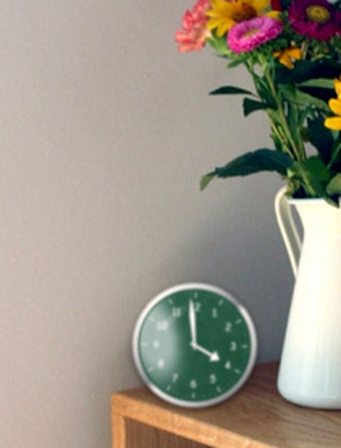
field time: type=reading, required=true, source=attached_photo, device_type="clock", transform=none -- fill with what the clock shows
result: 3:59
